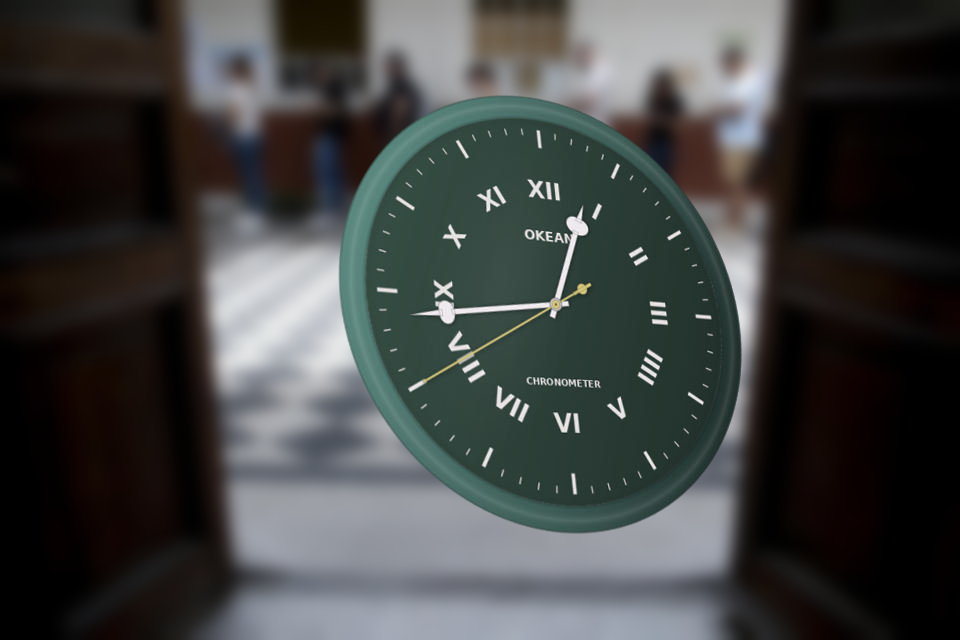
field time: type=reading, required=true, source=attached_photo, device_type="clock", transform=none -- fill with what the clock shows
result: 12:43:40
